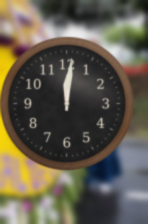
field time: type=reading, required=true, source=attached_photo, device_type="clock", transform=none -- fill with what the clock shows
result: 12:01
